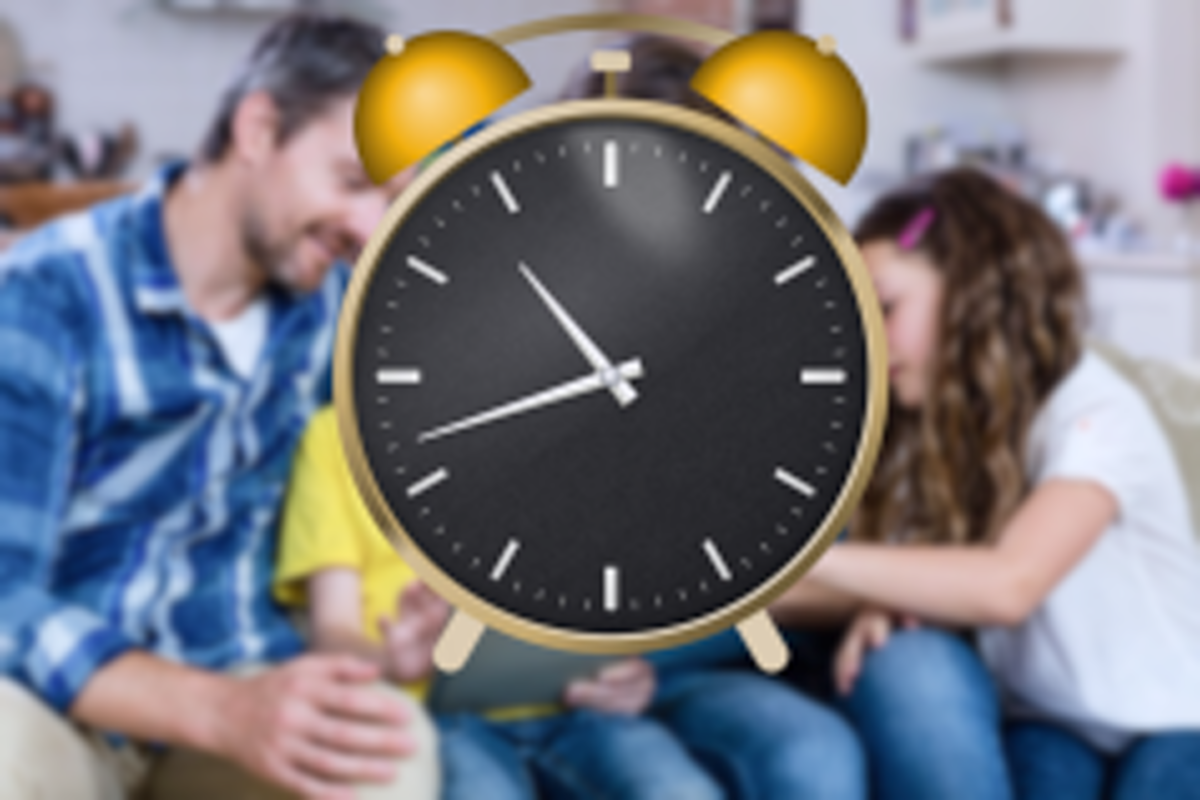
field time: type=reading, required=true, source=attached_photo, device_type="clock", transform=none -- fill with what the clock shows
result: 10:42
